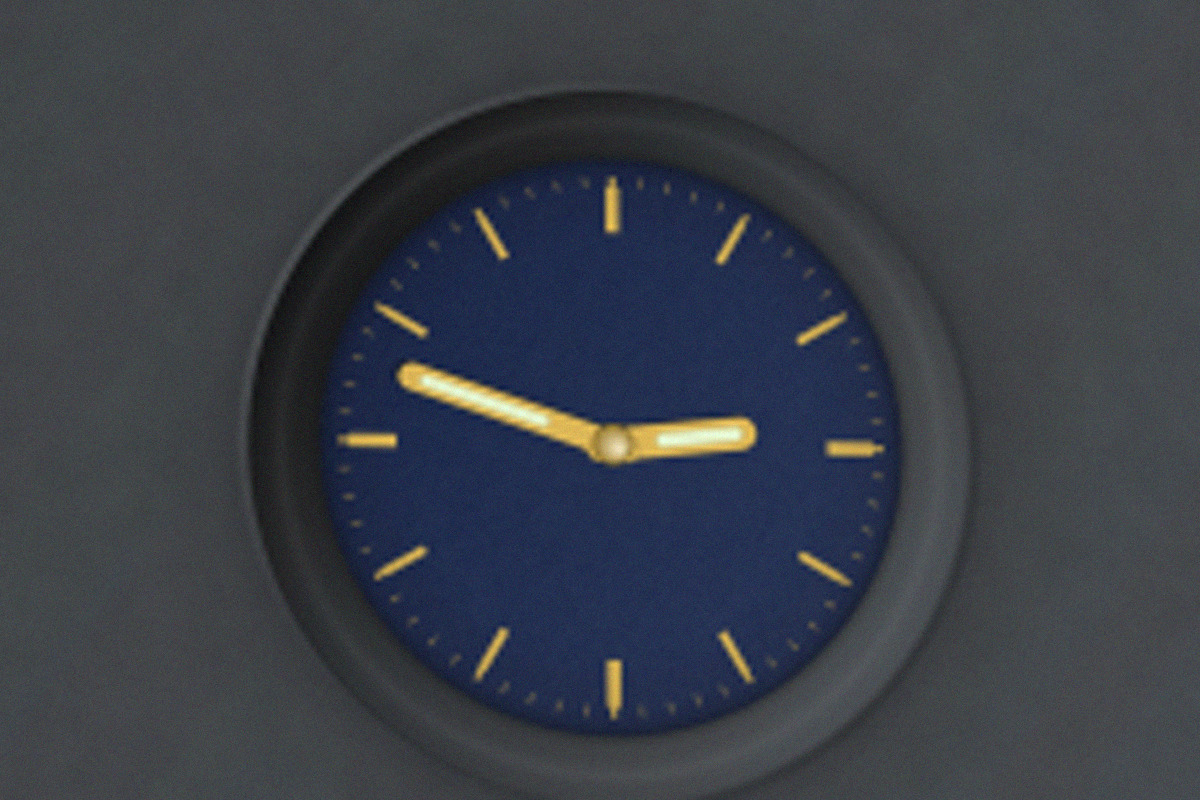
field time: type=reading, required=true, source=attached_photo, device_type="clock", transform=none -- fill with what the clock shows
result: 2:48
